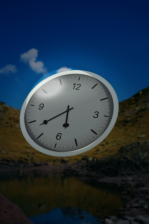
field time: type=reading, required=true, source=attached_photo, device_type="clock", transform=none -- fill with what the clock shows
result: 5:38
